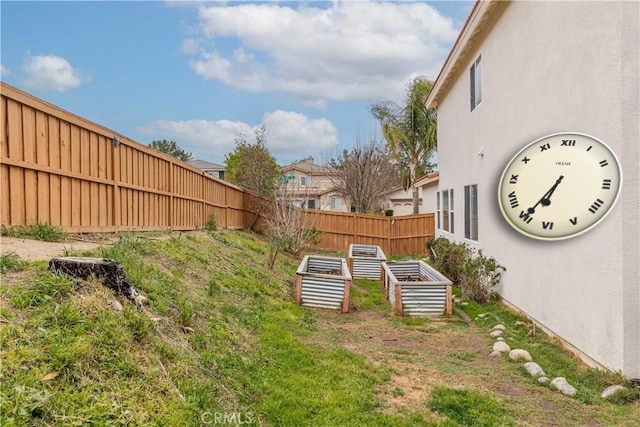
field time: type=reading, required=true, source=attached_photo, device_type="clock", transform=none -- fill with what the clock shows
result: 6:35
